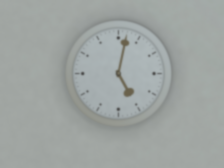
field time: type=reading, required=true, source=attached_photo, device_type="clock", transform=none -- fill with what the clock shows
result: 5:02
